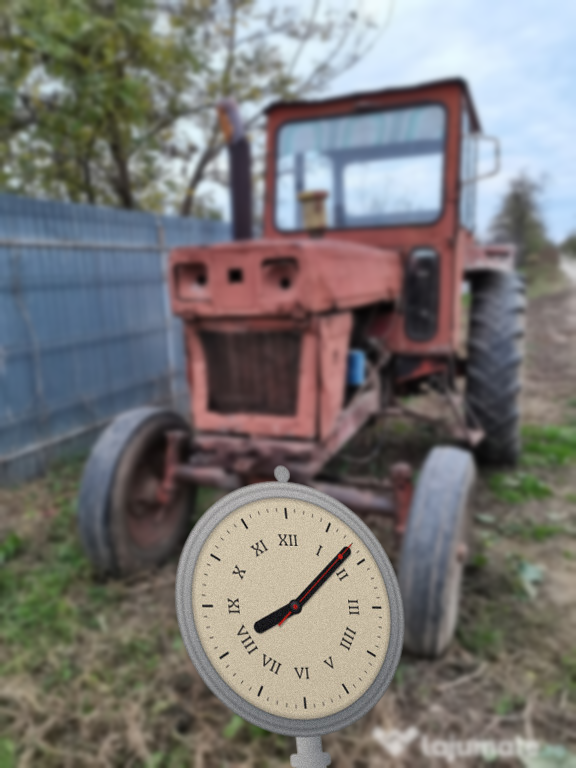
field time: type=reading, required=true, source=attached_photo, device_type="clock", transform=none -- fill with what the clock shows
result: 8:08:08
